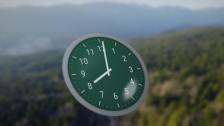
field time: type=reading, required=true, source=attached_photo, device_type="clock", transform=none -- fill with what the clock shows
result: 8:01
